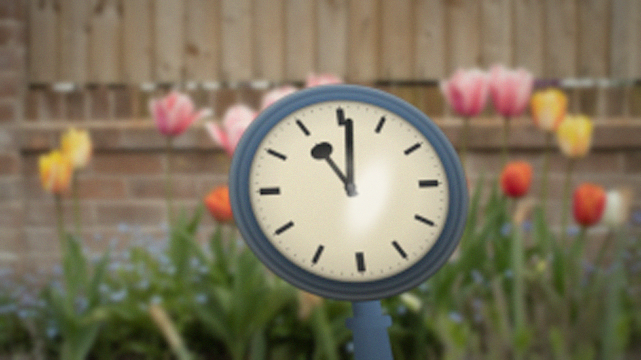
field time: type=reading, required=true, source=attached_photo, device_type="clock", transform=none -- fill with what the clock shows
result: 11:01
